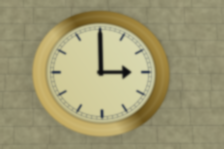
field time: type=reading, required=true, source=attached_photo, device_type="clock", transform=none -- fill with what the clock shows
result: 3:00
